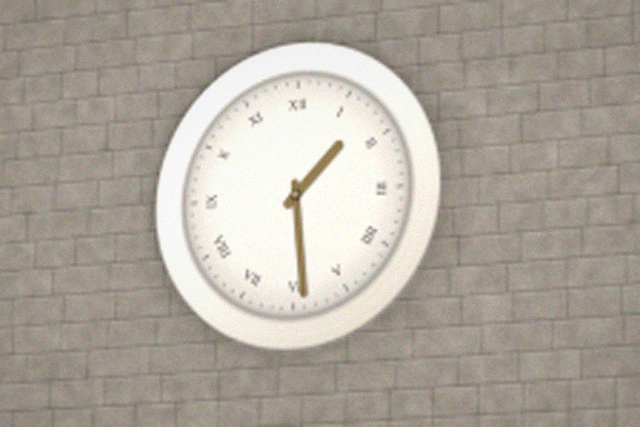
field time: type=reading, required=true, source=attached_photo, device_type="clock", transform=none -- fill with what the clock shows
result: 1:29
